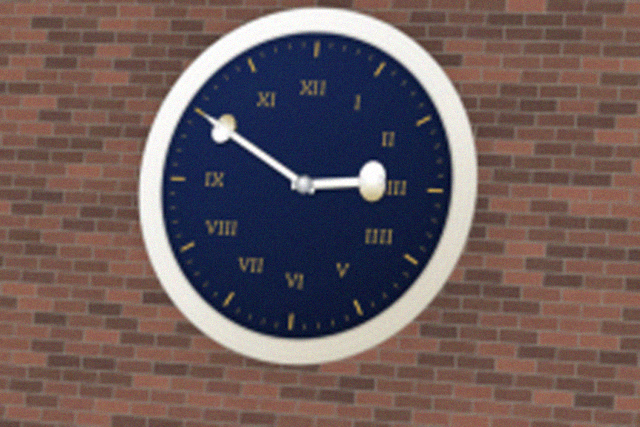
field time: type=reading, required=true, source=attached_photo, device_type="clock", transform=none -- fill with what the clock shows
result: 2:50
